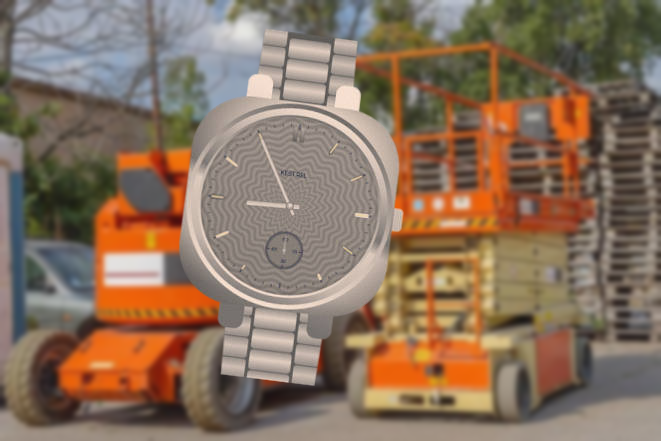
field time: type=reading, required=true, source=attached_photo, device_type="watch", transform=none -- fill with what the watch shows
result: 8:55
